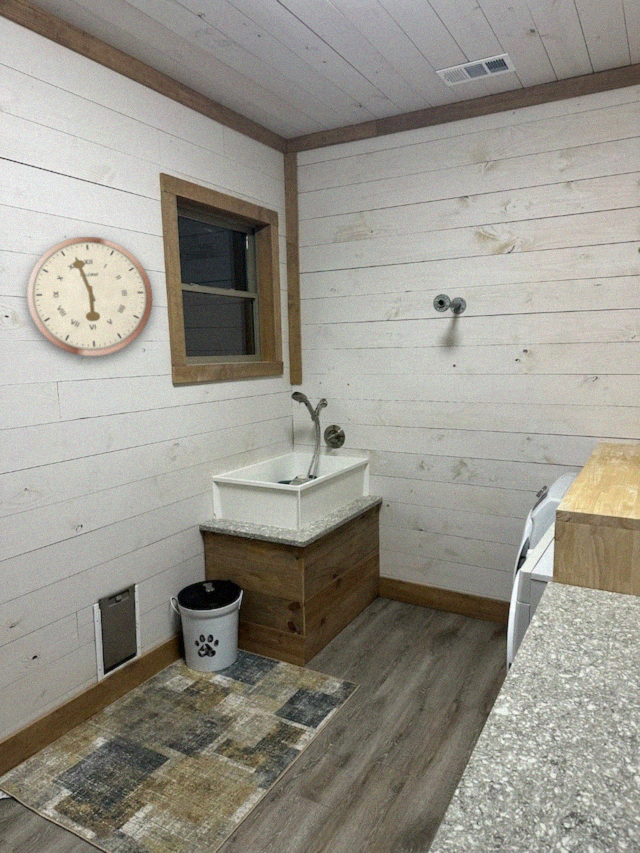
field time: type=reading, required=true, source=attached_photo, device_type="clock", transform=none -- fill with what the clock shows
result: 5:57
